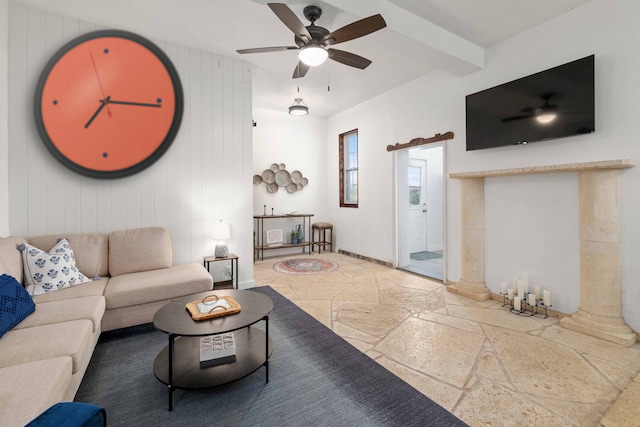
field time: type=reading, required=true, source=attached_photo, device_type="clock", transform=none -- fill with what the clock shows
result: 7:15:57
